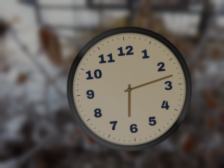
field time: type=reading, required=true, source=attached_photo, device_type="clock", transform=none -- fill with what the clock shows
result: 6:13
